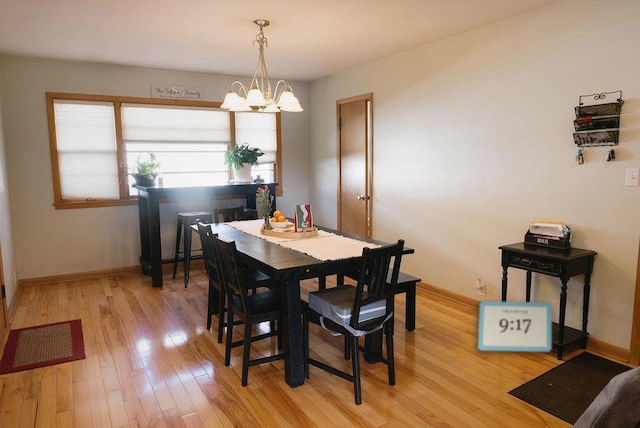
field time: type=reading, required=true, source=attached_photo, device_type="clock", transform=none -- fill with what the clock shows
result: 9:17
